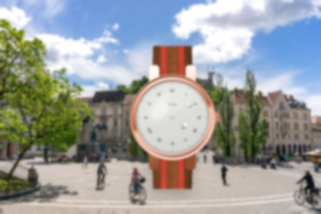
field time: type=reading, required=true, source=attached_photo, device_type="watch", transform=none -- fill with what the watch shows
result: 4:09
